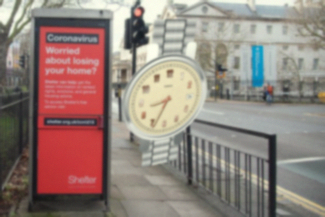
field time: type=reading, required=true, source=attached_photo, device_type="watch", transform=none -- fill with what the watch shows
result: 8:34
